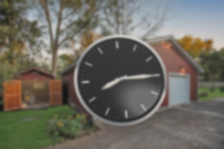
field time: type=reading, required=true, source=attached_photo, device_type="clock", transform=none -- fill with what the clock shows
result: 8:15
